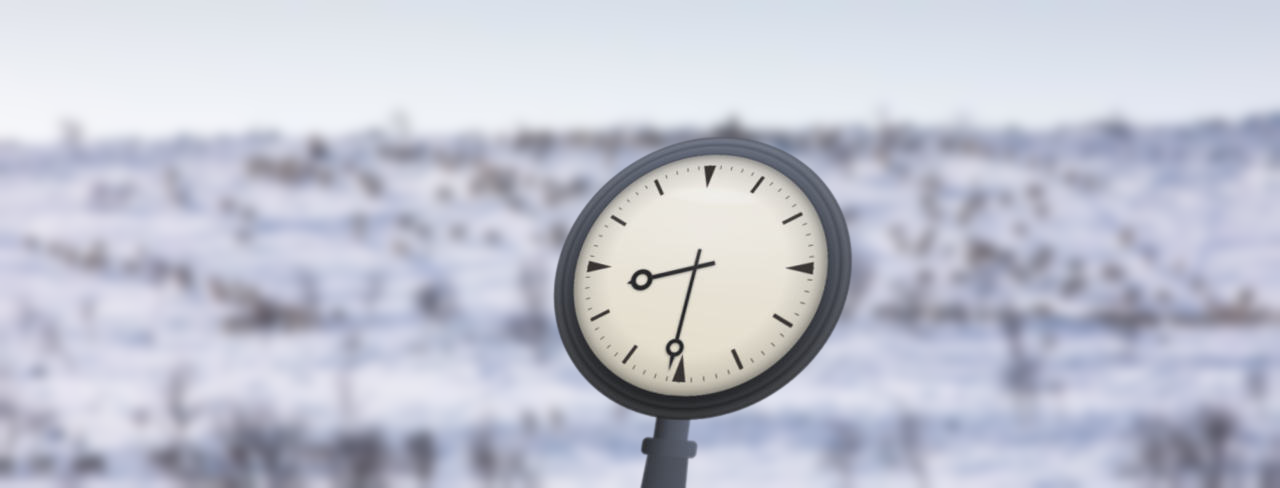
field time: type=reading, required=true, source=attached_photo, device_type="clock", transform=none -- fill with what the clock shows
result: 8:31
